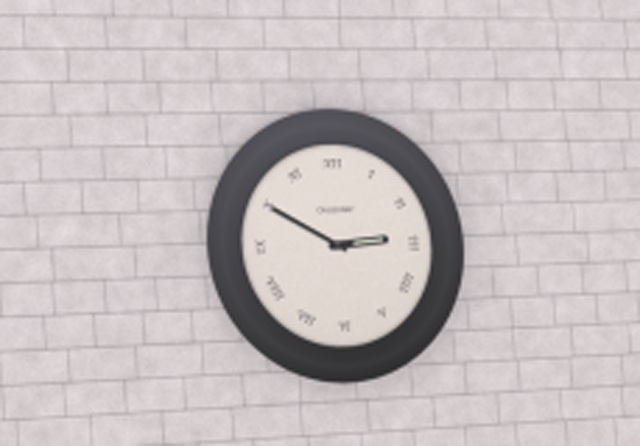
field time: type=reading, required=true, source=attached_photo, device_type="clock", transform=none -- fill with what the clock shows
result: 2:50
